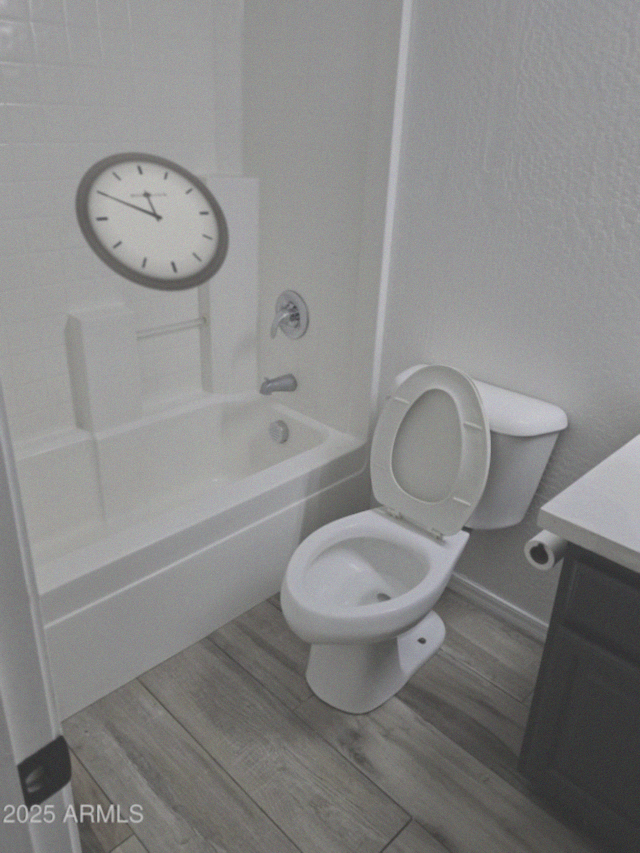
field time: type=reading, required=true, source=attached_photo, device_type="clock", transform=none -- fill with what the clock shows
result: 11:50
